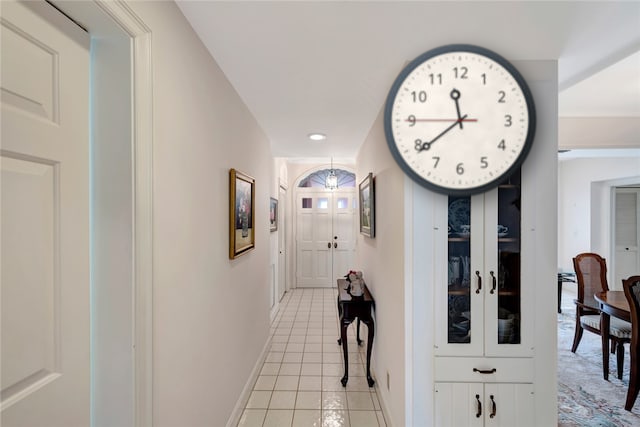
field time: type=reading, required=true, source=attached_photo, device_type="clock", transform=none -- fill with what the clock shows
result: 11:38:45
